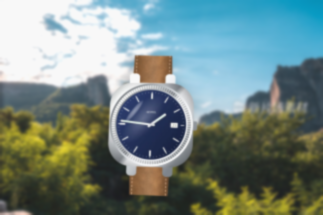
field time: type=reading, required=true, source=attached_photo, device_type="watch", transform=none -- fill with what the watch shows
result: 1:46
